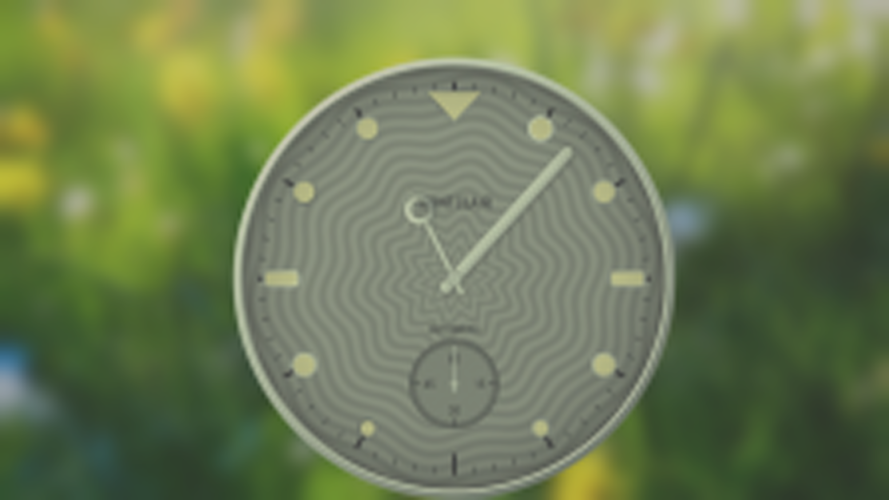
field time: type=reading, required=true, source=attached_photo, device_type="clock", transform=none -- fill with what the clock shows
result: 11:07
